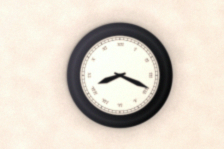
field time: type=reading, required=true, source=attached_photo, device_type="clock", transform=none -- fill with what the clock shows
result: 8:19
